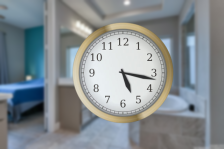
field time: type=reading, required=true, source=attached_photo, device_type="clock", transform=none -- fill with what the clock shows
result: 5:17
